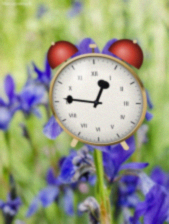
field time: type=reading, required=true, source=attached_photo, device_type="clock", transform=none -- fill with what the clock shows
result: 12:46
